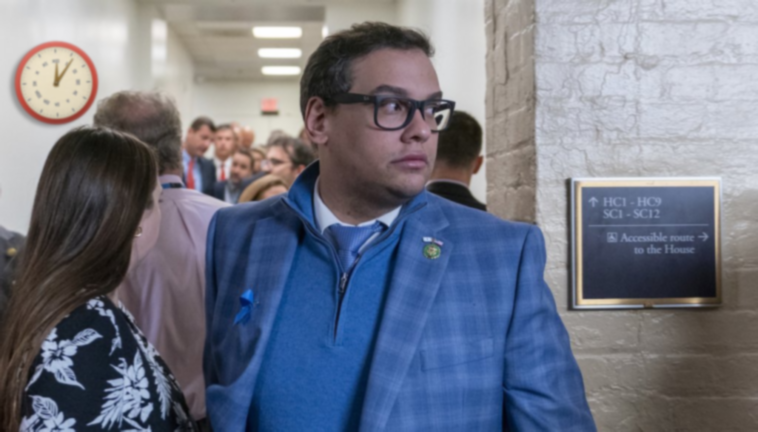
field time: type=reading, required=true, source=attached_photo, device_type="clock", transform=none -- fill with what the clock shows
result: 12:06
